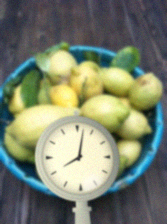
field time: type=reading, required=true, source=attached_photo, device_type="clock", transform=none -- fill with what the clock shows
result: 8:02
